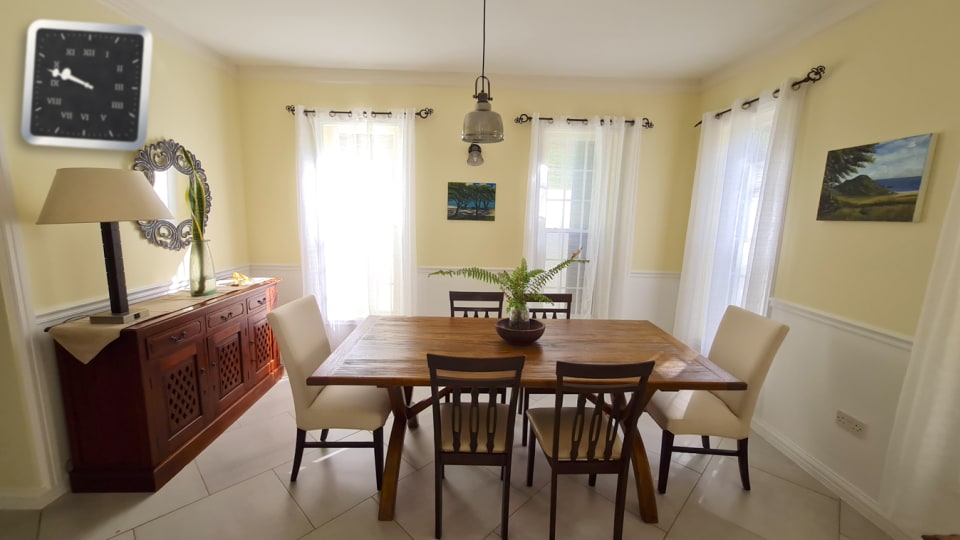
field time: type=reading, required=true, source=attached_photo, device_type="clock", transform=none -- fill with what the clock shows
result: 9:48
